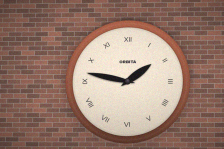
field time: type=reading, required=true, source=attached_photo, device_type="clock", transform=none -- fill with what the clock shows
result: 1:47
